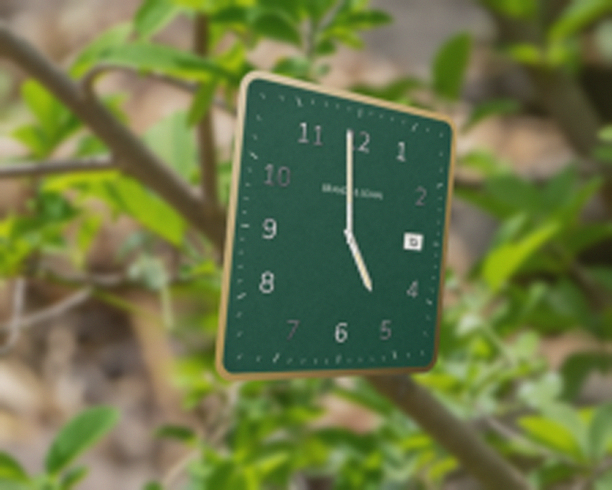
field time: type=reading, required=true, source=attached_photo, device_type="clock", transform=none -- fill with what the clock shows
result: 4:59
